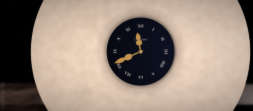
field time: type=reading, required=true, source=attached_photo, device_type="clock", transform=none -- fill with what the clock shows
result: 11:41
